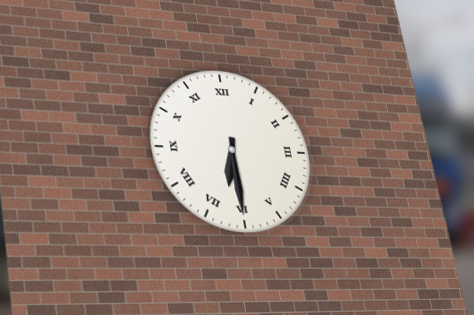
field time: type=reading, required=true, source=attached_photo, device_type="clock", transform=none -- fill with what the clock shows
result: 6:30
